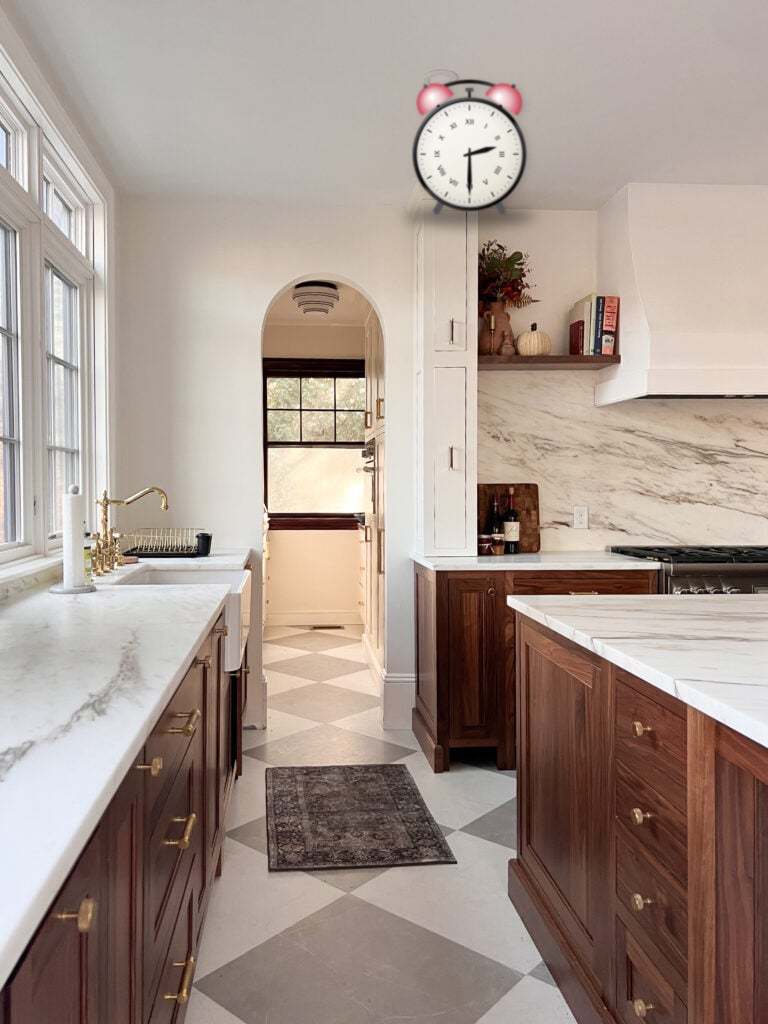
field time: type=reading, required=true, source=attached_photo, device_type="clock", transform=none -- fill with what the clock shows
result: 2:30
